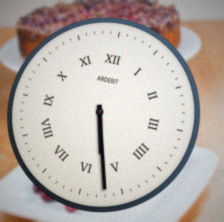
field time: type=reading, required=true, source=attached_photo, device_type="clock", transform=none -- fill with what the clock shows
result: 5:27
